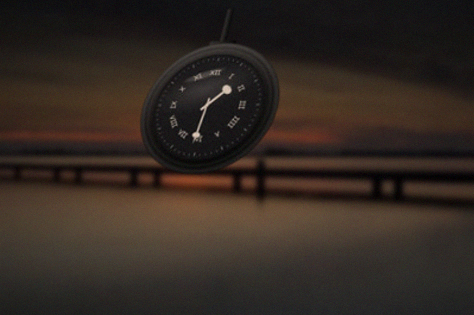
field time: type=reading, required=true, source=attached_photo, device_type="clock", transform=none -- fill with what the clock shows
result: 1:31
